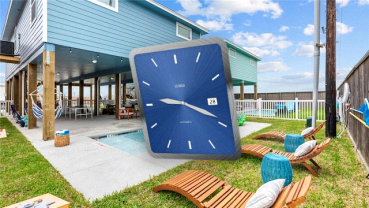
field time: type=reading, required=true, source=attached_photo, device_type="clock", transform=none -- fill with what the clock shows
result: 9:19
